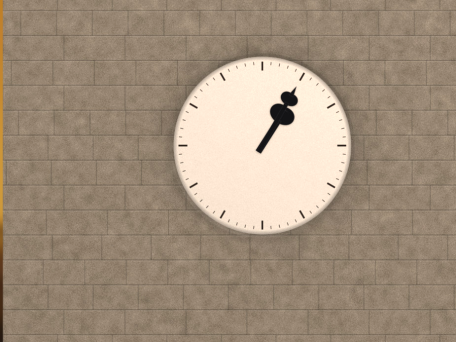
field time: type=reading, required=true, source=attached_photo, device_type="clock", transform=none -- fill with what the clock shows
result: 1:05
